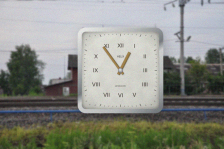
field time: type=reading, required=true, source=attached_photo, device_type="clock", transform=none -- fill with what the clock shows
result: 12:54
